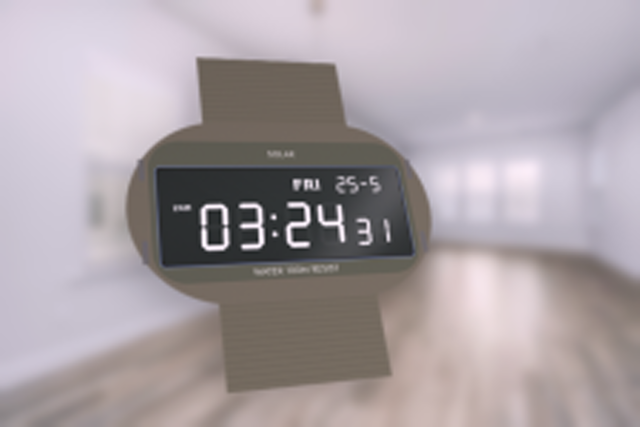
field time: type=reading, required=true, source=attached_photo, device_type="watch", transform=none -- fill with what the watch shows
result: 3:24:31
